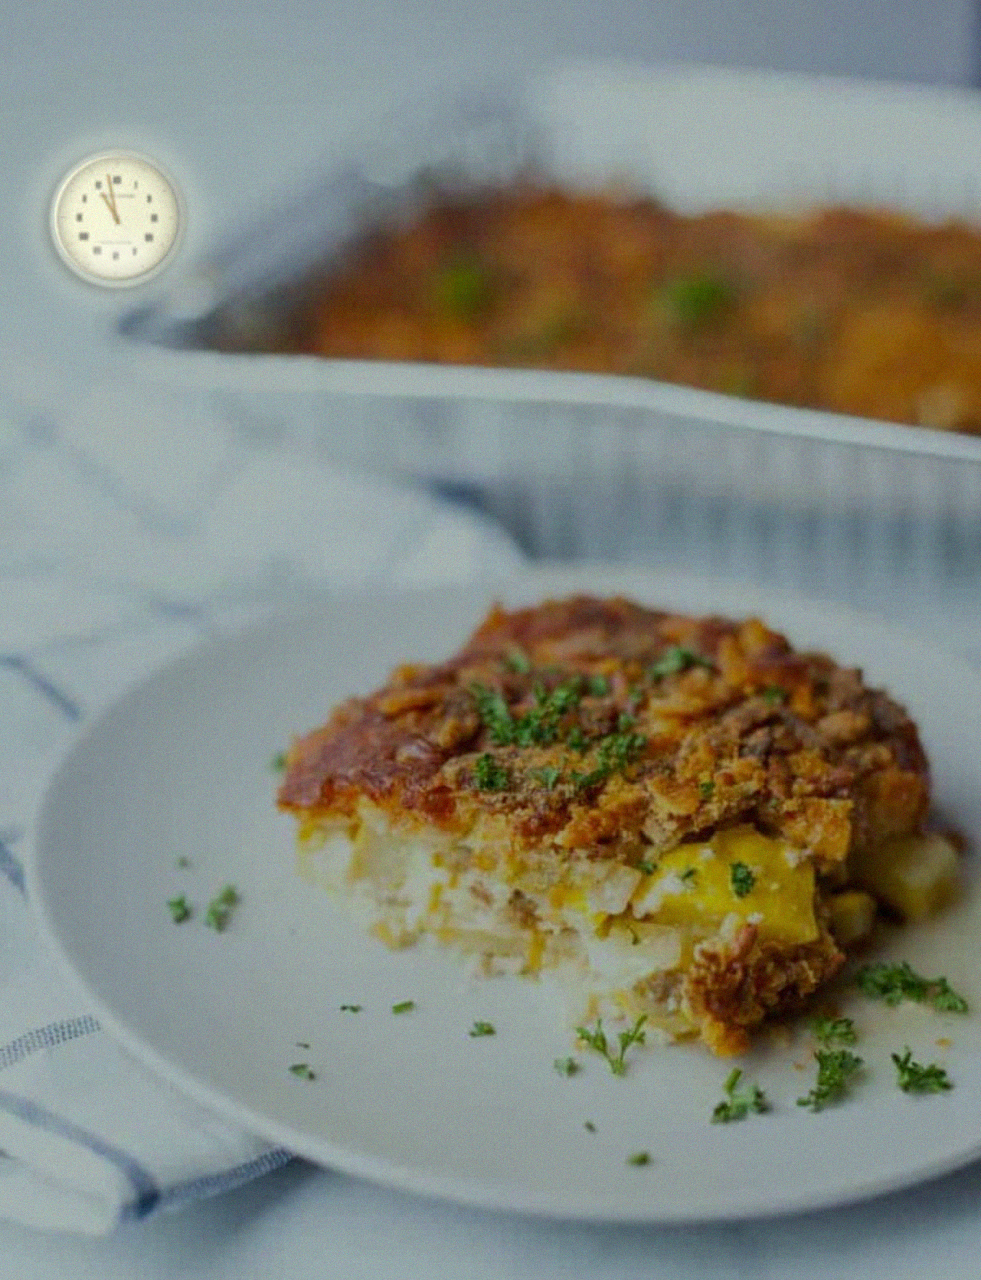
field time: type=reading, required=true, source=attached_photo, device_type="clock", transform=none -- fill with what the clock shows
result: 10:58
